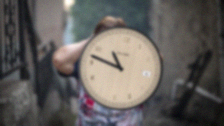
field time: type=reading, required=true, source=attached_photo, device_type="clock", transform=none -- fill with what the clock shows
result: 10:47
